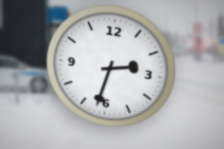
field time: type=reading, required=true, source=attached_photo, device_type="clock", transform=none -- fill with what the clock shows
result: 2:32
